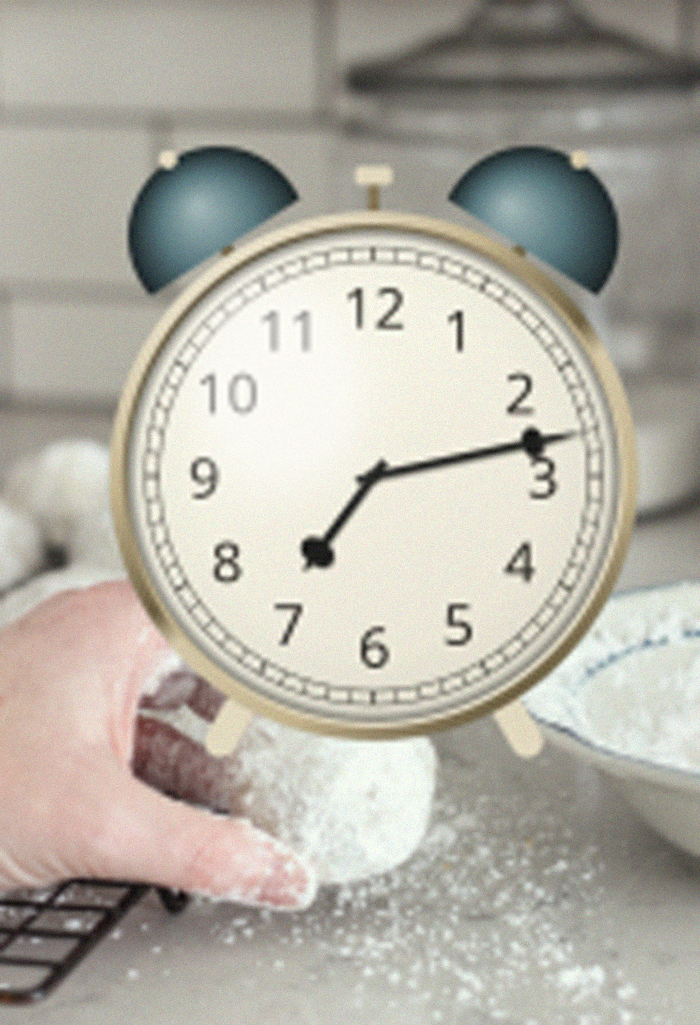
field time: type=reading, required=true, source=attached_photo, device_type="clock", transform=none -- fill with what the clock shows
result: 7:13
